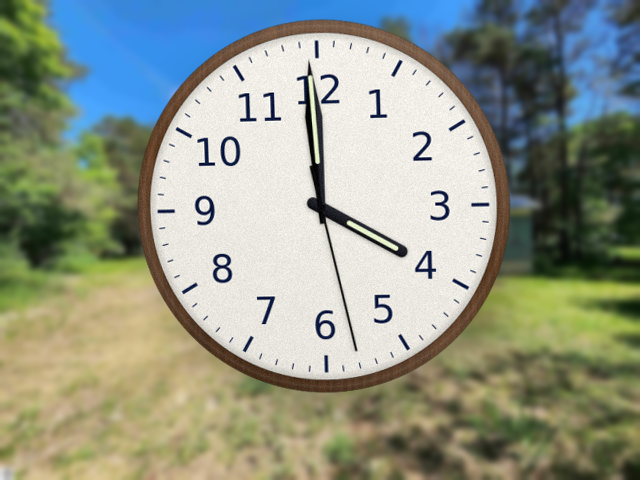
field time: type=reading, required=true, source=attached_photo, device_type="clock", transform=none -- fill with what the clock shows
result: 3:59:28
